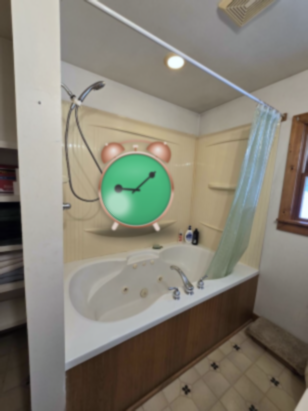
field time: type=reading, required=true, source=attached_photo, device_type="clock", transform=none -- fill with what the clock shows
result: 9:08
